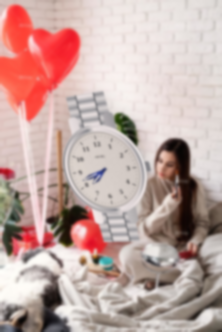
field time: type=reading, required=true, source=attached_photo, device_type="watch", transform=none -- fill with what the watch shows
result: 7:42
